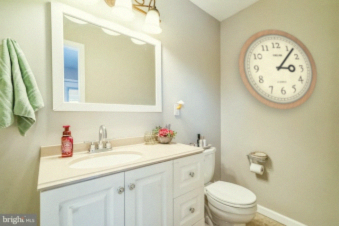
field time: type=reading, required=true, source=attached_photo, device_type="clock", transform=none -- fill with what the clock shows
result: 3:07
